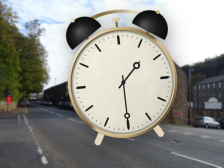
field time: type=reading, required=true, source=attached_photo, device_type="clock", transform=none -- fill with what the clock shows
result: 1:30
